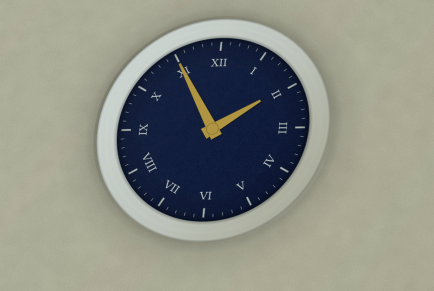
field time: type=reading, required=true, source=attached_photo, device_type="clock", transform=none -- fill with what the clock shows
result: 1:55
